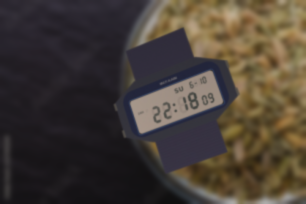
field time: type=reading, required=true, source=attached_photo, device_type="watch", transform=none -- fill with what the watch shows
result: 22:18:09
